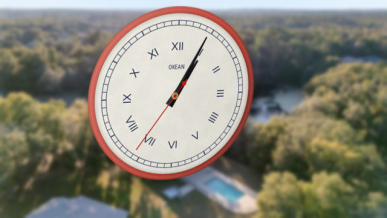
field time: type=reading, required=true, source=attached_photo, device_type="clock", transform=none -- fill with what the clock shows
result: 1:04:36
